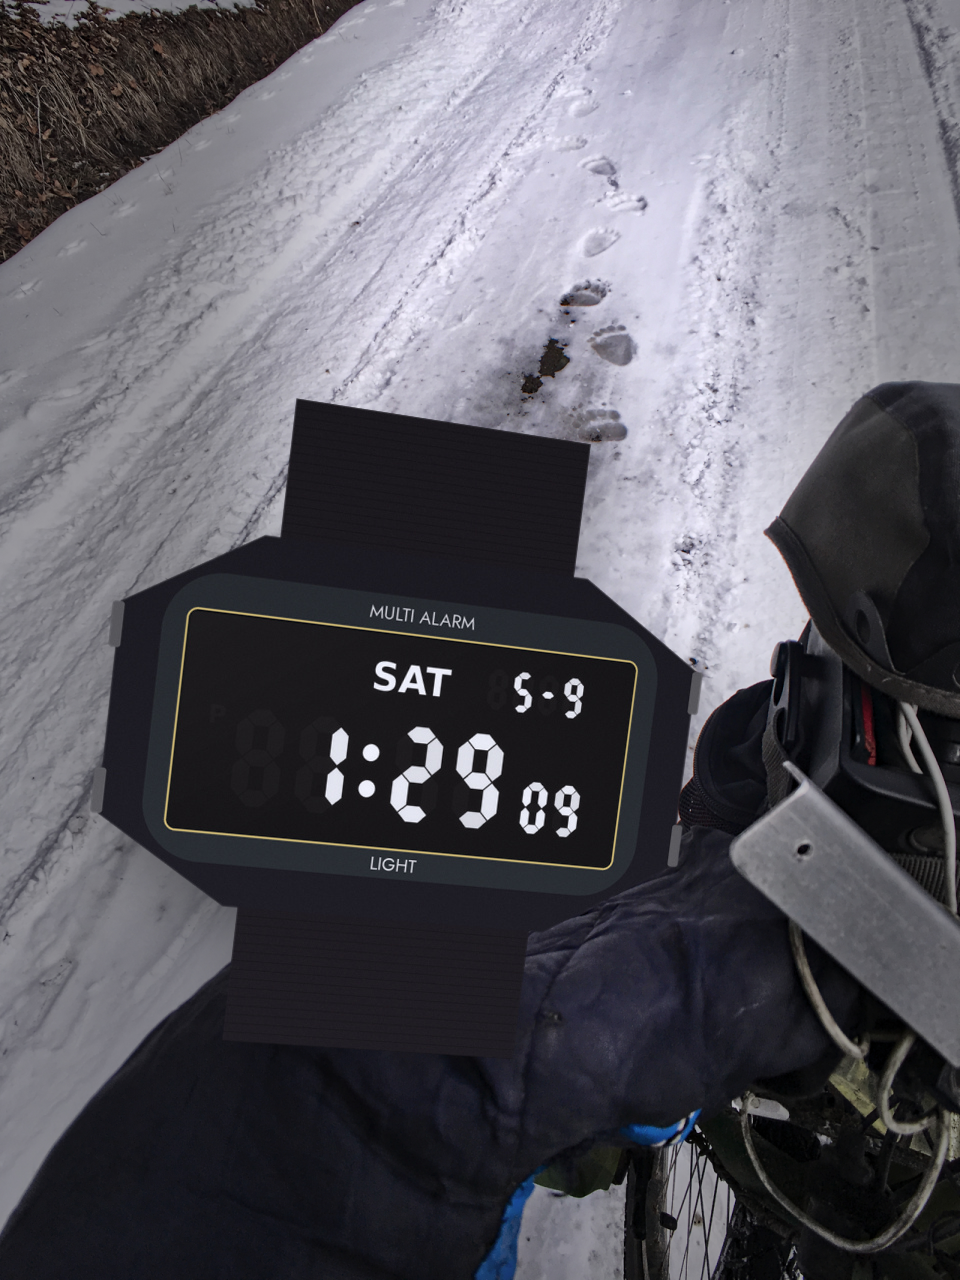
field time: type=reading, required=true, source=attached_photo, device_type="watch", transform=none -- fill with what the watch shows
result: 1:29:09
